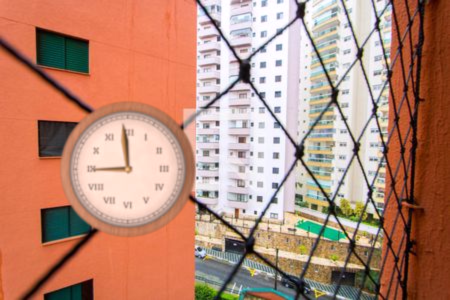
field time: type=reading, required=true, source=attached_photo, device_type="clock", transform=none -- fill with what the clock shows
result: 8:59
